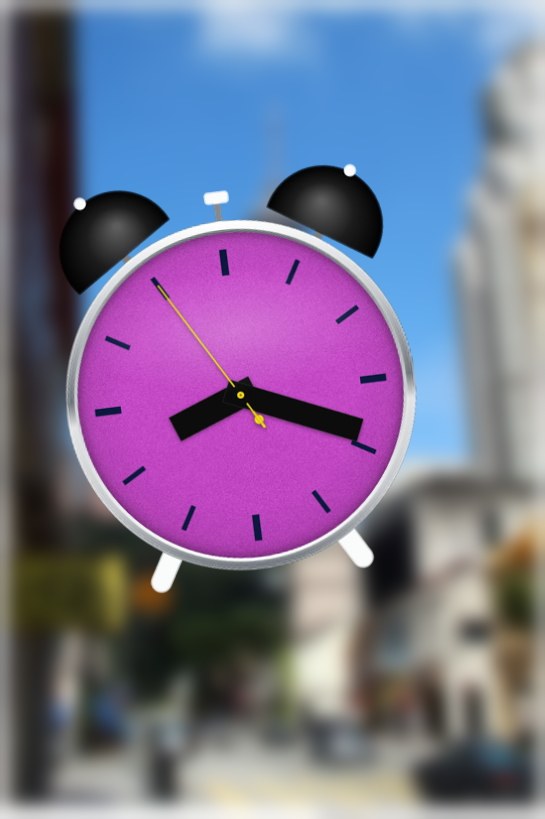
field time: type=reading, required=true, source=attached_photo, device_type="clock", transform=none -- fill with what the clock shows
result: 8:18:55
